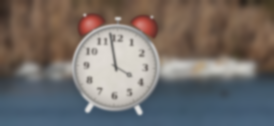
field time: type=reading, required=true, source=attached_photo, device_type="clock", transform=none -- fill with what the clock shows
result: 3:58
